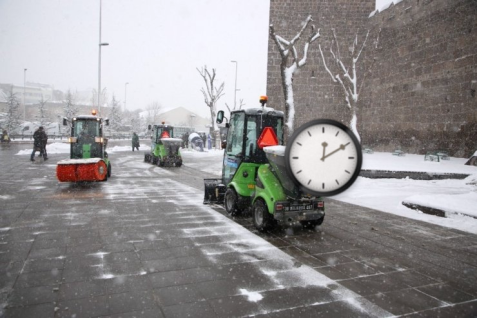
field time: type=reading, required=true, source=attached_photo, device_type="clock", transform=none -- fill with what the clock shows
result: 12:10
